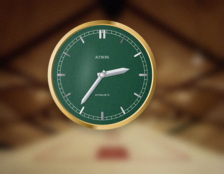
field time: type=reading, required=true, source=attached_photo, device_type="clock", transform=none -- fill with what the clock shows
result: 2:36
